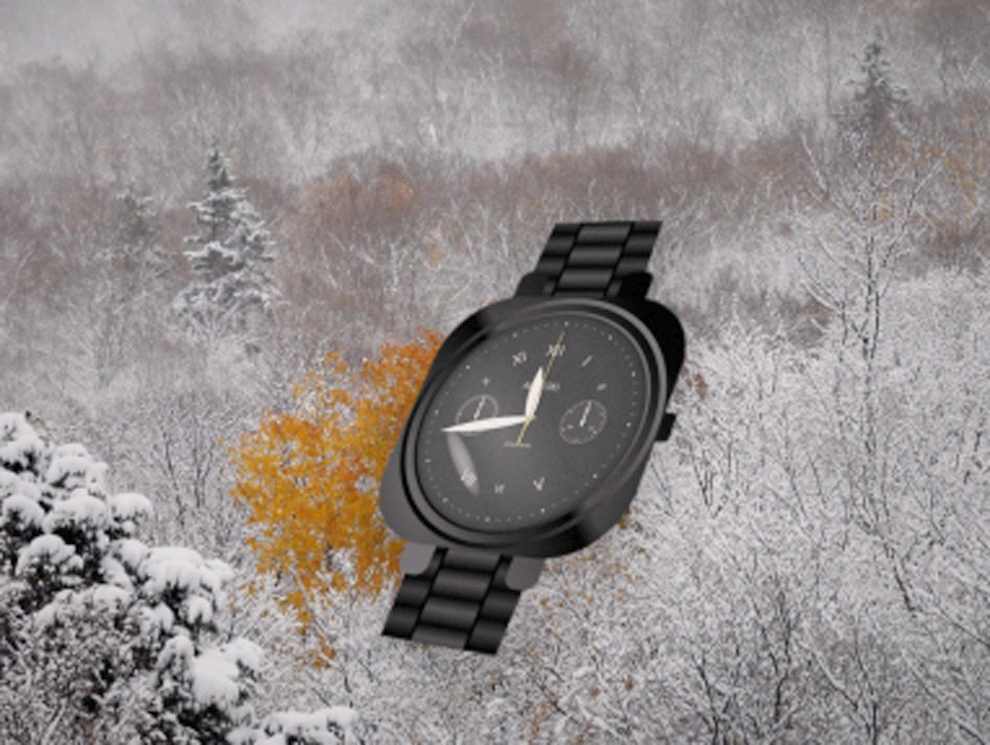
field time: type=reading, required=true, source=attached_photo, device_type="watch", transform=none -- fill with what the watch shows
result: 11:43
